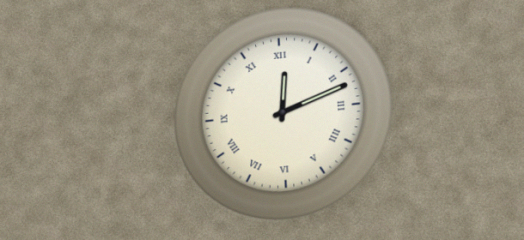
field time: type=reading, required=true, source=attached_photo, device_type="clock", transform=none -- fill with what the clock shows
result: 12:12
